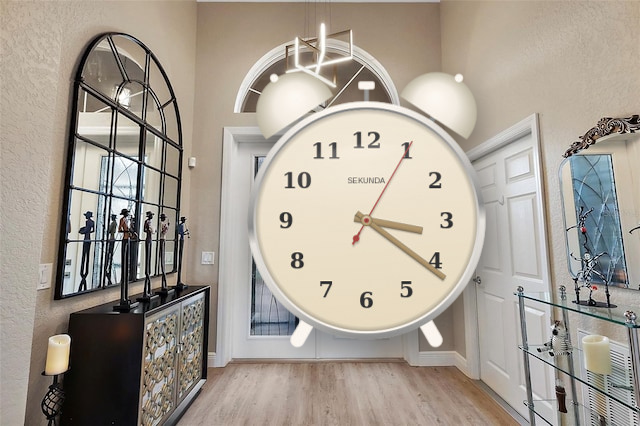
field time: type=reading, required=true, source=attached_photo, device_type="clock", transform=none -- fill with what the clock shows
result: 3:21:05
